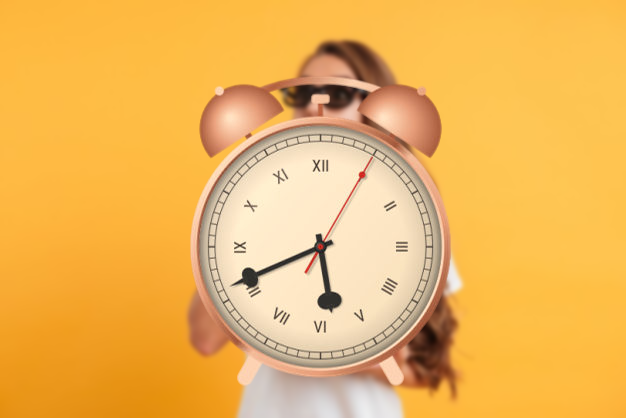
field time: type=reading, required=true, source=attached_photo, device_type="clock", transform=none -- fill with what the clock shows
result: 5:41:05
